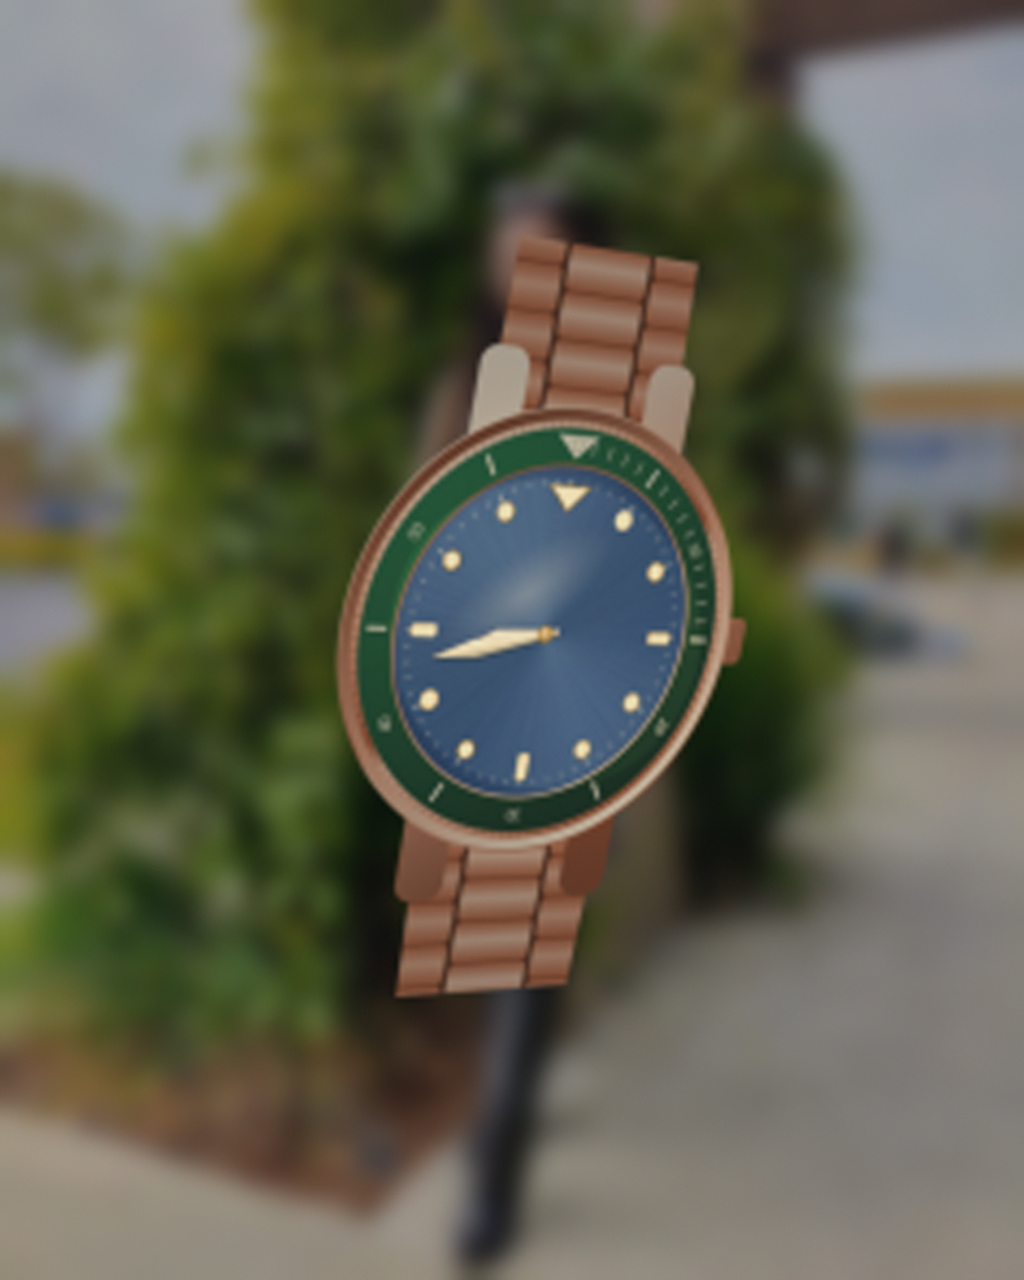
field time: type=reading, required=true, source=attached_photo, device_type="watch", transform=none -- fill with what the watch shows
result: 8:43
